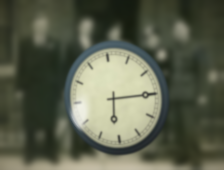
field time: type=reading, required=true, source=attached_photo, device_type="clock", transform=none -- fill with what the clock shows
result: 6:15
